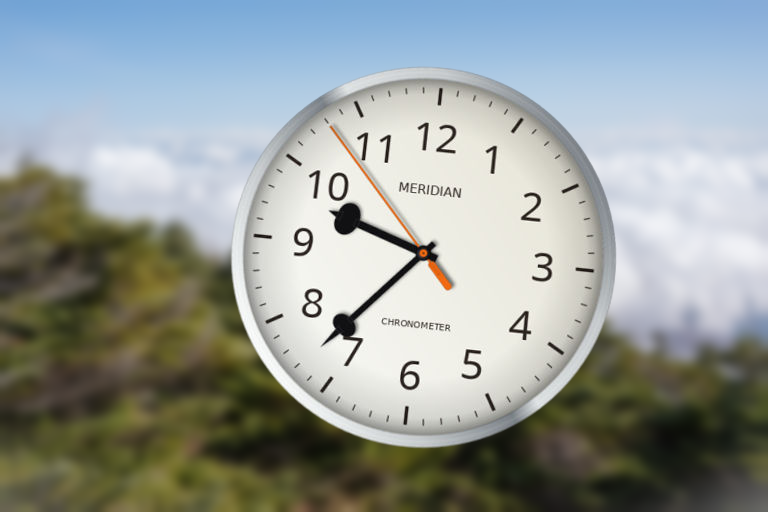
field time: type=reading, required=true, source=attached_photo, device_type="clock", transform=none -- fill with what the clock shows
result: 9:36:53
